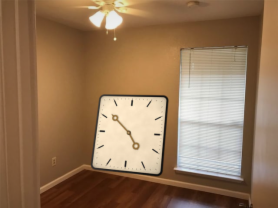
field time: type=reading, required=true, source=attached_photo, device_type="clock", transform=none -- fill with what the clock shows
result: 4:52
